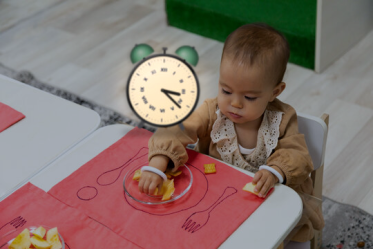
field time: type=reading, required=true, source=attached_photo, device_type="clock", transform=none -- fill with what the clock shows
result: 3:22
